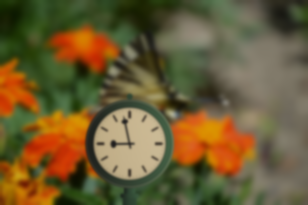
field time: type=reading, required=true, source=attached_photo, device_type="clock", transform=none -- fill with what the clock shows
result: 8:58
